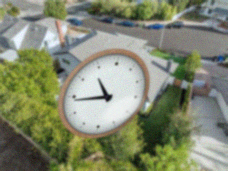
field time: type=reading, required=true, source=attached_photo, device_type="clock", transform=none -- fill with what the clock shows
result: 10:44
